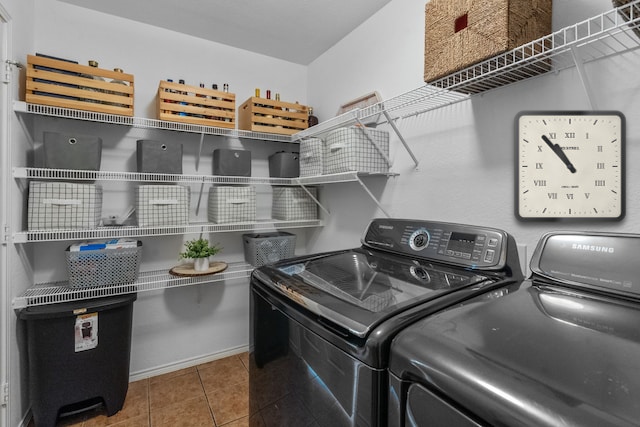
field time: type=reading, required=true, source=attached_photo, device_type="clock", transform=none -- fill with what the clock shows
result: 10:53
